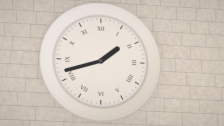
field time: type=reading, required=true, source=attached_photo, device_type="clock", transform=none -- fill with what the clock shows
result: 1:42
